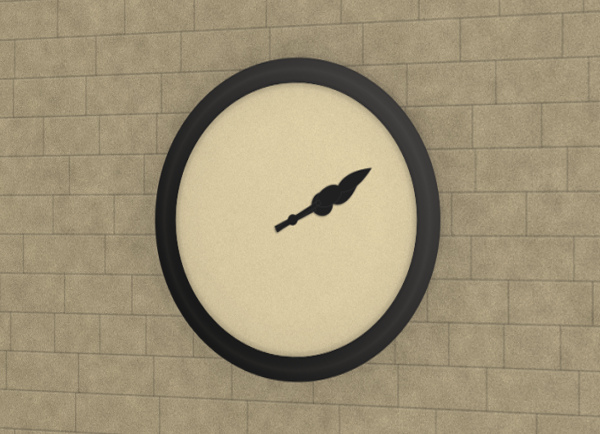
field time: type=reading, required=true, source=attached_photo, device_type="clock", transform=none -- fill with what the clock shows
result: 2:10
